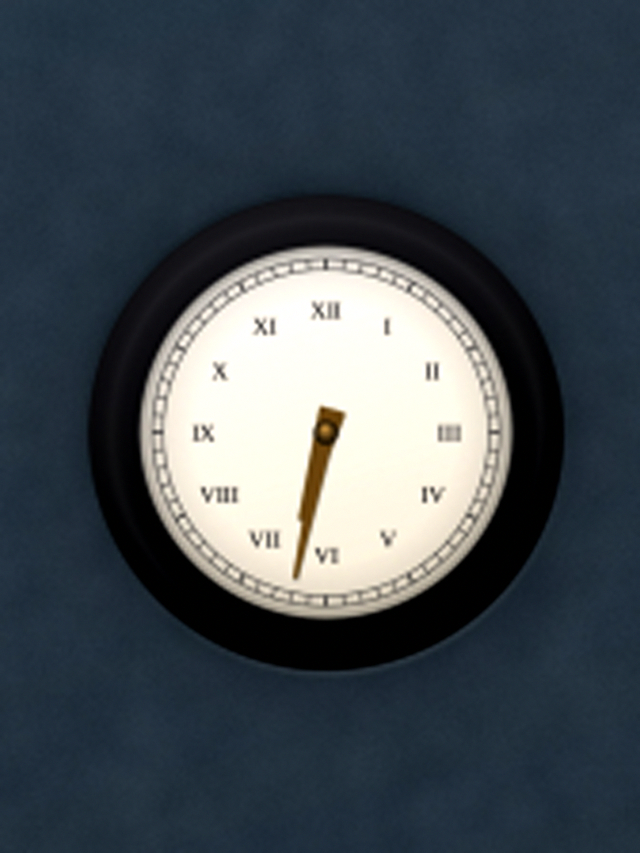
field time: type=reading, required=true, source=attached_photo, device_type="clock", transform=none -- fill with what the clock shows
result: 6:32
